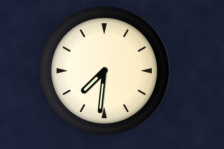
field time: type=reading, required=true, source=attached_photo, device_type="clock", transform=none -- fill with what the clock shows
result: 7:31
